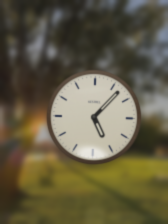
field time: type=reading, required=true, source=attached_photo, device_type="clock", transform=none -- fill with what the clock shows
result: 5:07
